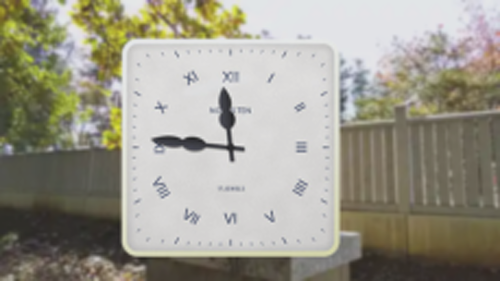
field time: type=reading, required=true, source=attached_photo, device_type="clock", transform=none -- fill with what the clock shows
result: 11:46
